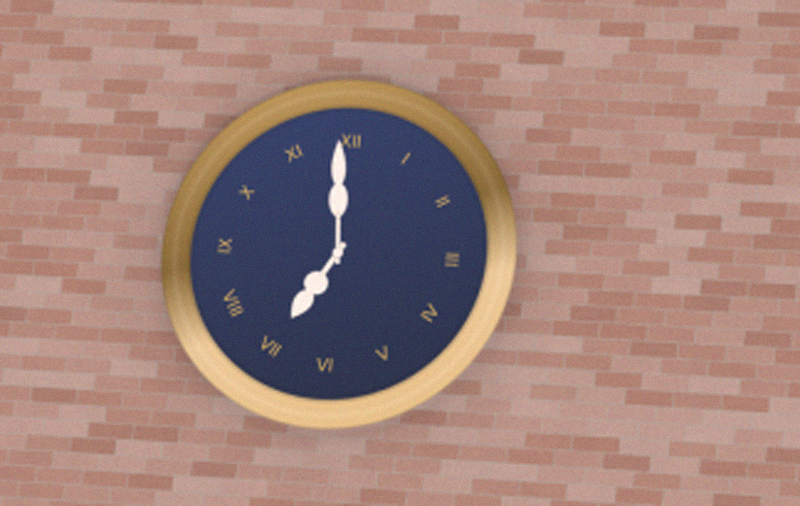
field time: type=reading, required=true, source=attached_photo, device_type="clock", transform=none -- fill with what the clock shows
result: 6:59
